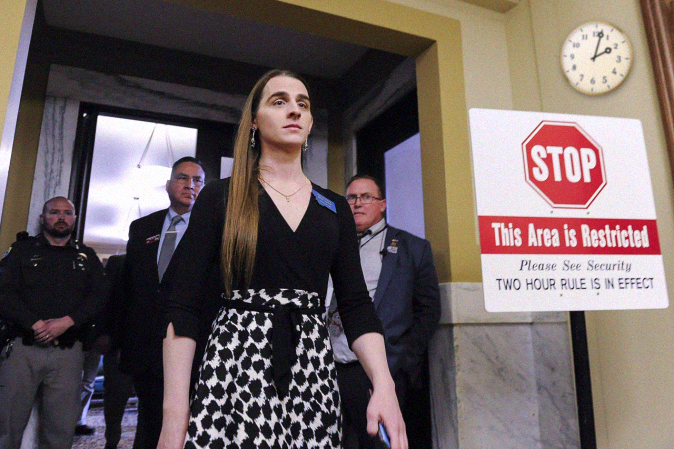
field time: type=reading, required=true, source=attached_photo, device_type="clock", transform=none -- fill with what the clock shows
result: 2:02
